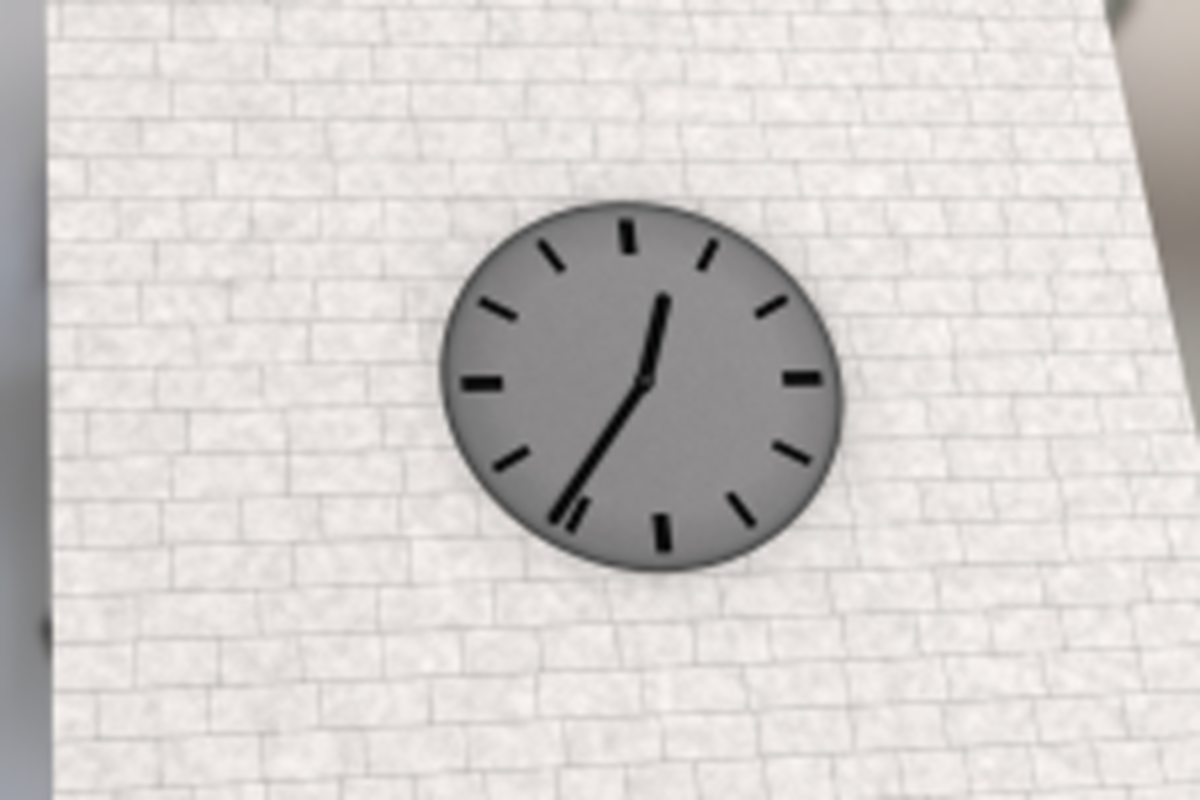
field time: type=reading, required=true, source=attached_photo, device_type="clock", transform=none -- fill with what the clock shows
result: 12:36
